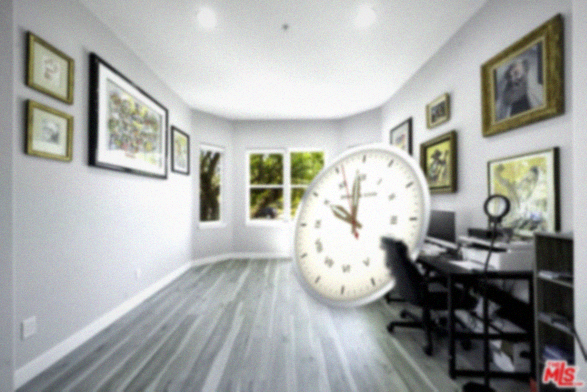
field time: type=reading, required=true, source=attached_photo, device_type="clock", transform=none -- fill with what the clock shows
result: 9:58:56
